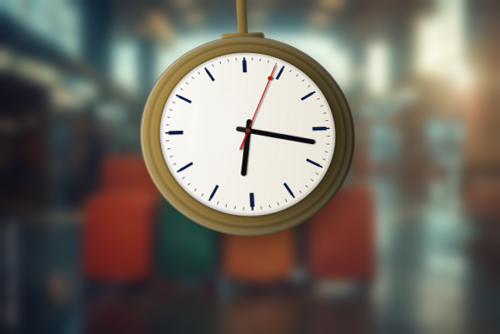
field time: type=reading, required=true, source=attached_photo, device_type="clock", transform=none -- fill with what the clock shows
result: 6:17:04
